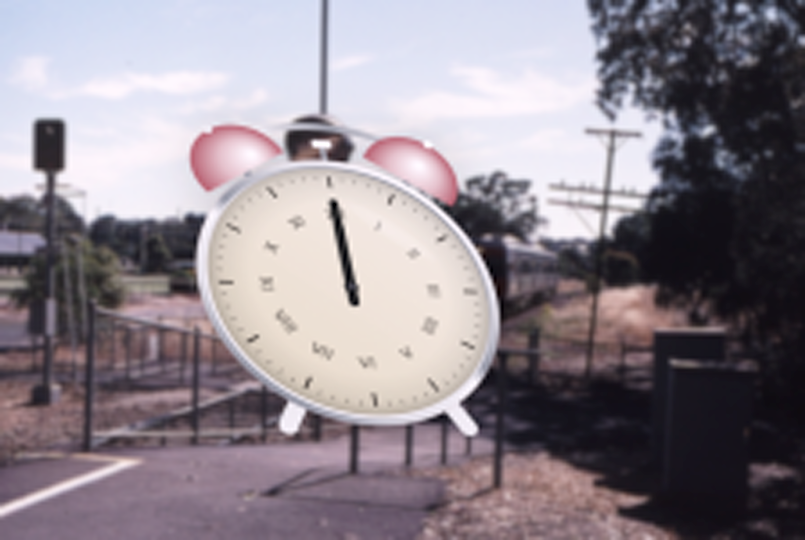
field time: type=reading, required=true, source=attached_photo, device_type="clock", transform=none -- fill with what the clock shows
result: 12:00
